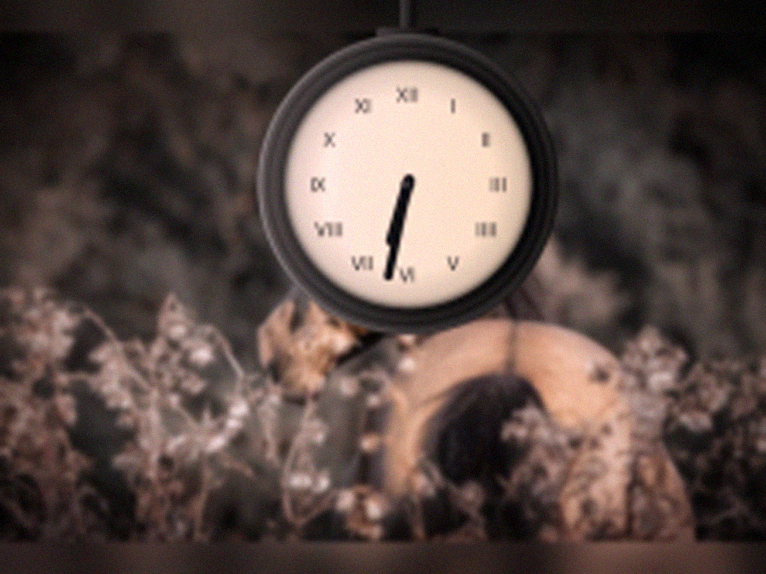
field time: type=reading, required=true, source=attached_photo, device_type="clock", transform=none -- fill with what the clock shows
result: 6:32
